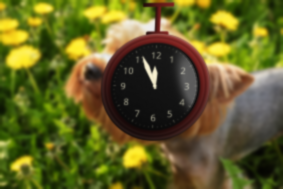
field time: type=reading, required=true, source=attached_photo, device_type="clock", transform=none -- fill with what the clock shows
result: 11:56
